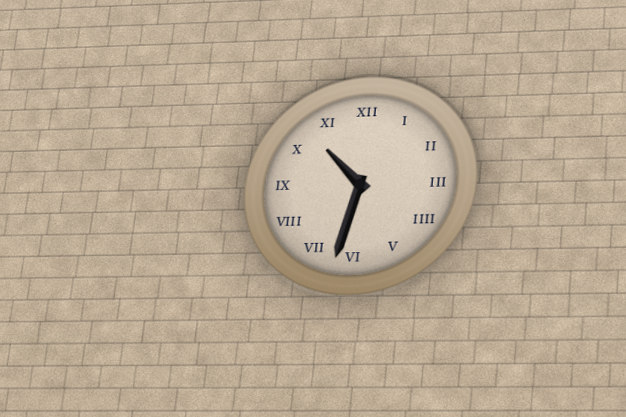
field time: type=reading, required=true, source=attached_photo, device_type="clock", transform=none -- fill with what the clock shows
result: 10:32
